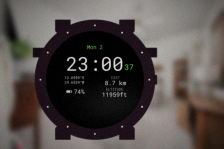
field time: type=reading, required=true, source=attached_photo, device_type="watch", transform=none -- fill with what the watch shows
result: 23:00:37
